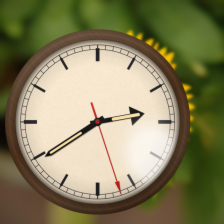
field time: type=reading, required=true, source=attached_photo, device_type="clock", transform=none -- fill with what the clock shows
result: 2:39:27
